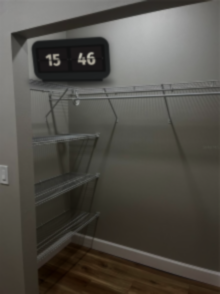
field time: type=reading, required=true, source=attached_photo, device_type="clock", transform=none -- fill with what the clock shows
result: 15:46
